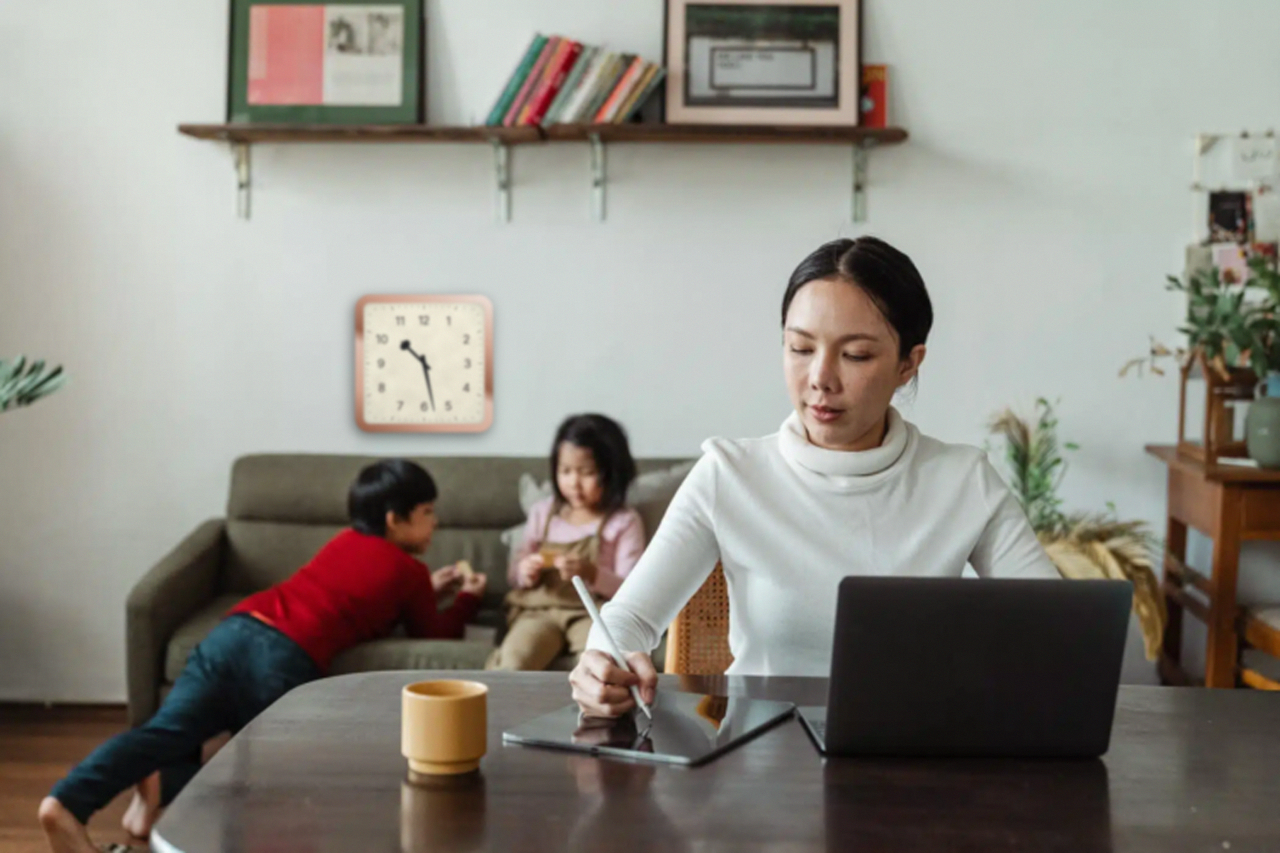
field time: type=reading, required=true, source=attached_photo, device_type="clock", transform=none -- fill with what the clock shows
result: 10:28
